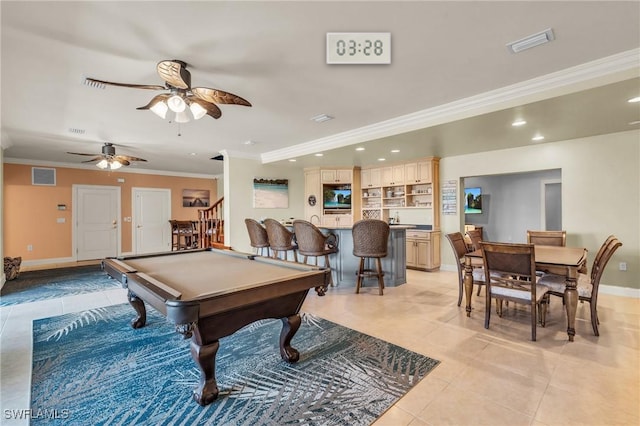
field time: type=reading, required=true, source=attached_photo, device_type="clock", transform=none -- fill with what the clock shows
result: 3:28
